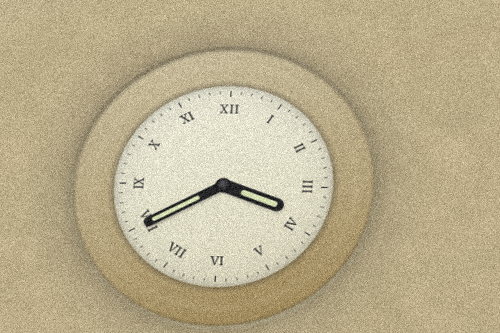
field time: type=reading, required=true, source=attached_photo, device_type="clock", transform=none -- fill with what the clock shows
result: 3:40
